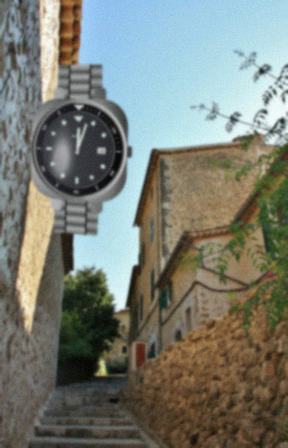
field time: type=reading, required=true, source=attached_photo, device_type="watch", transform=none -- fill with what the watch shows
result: 12:03
